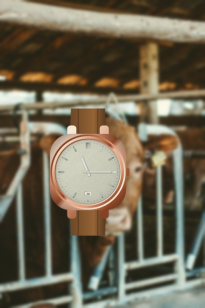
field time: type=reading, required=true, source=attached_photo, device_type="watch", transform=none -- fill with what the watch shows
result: 11:15
